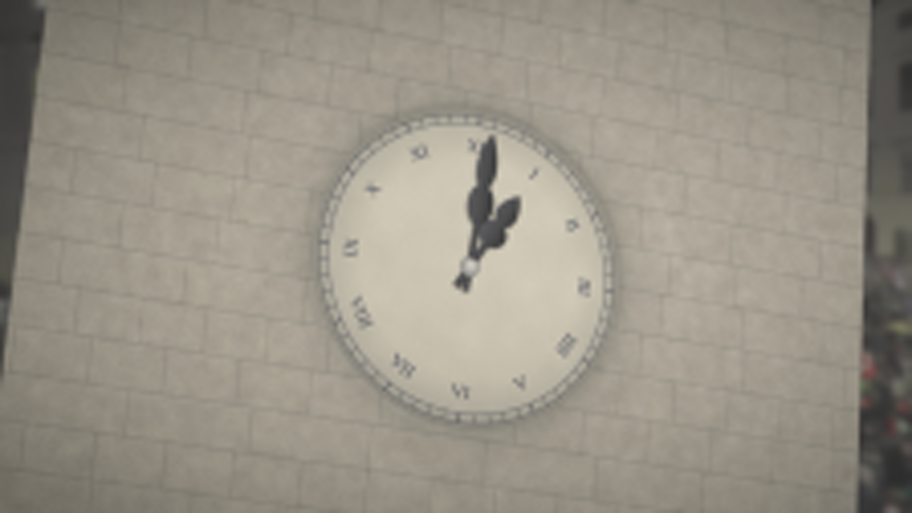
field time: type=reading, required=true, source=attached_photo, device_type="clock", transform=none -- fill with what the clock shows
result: 1:01
